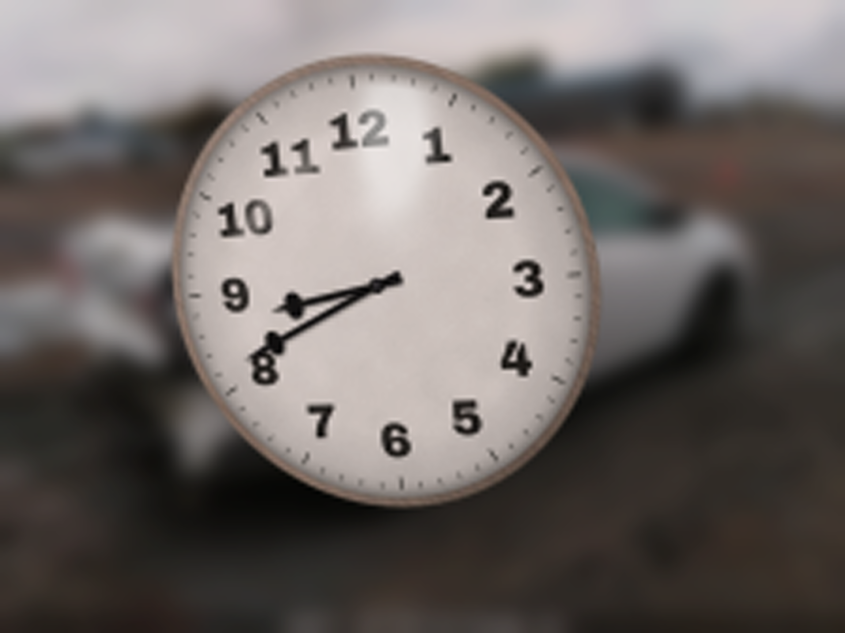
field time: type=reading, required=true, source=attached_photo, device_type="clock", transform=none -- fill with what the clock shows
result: 8:41
